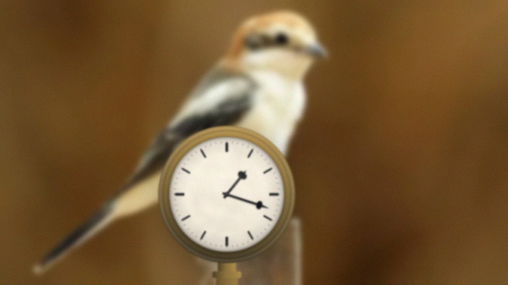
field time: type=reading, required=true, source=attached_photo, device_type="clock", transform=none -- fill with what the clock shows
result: 1:18
